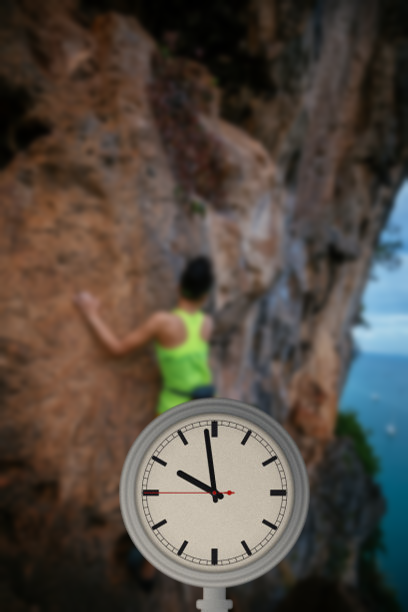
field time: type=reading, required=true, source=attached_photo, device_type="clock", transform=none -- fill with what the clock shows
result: 9:58:45
